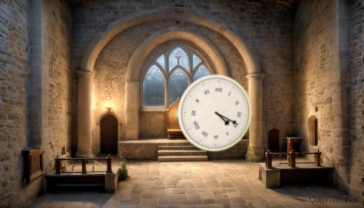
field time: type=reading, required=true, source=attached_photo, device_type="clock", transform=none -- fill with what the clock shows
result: 4:19
